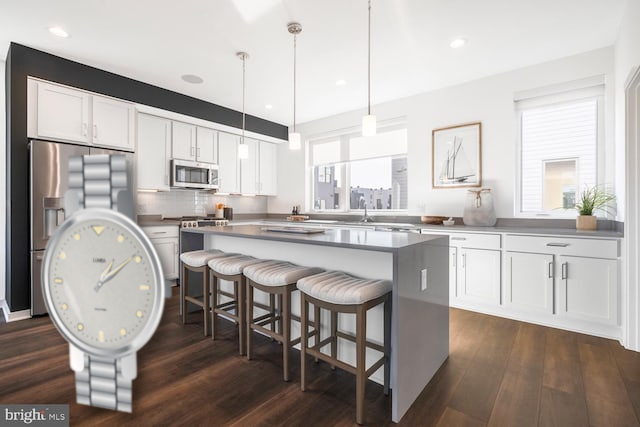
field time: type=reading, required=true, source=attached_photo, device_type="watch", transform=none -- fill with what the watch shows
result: 1:09
